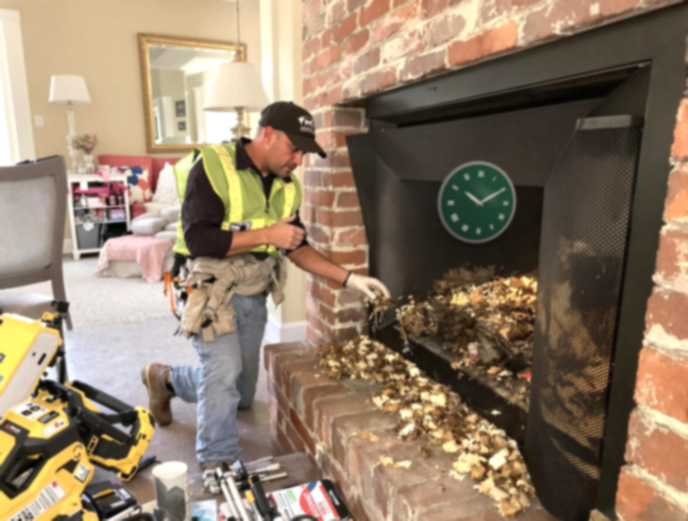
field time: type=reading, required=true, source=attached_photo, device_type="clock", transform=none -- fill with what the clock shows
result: 10:10
